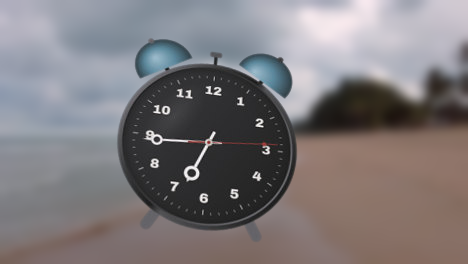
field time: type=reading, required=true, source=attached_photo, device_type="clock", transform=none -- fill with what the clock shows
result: 6:44:14
